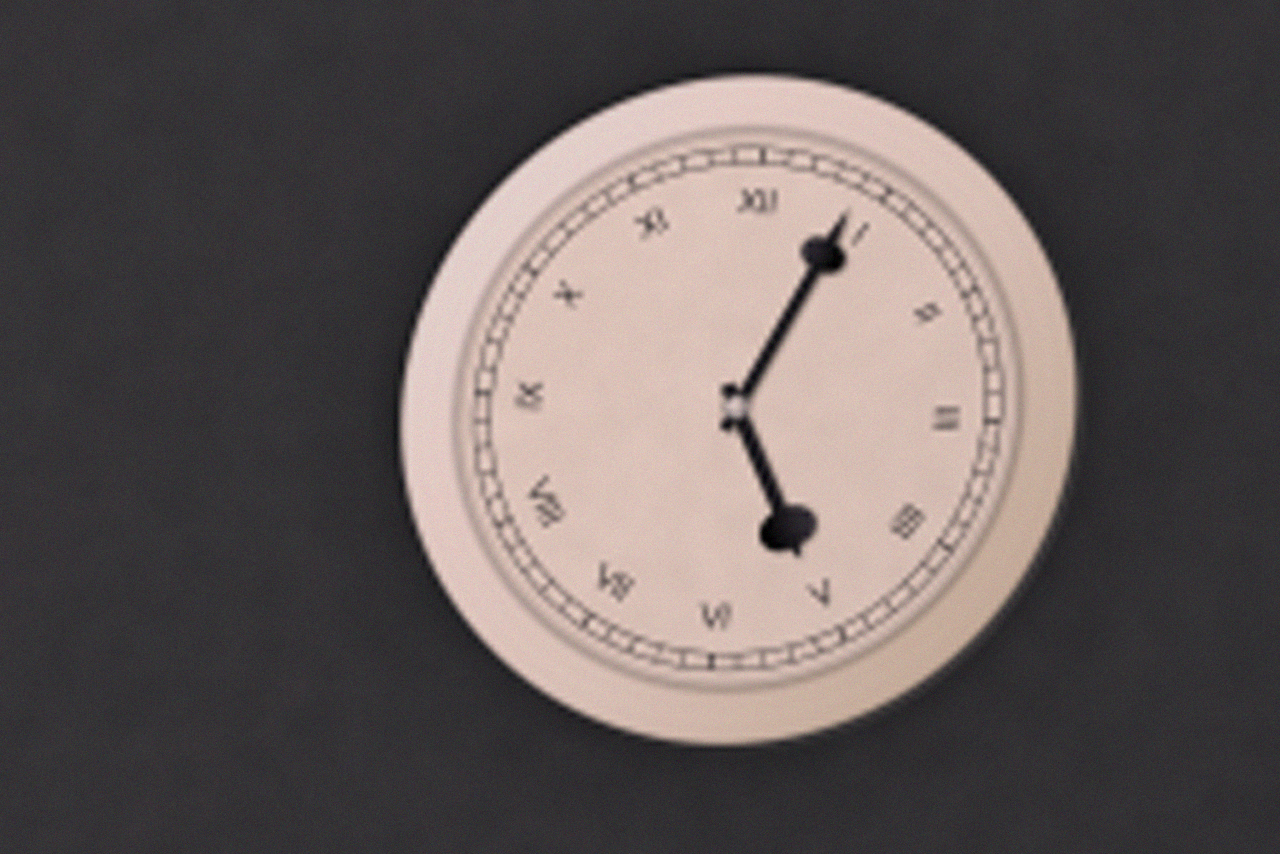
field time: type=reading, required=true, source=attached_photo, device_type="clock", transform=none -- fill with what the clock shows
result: 5:04
